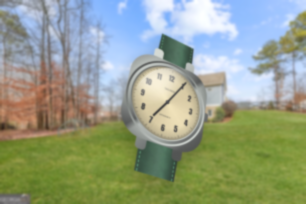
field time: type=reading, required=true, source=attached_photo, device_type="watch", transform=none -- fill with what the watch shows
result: 7:05
